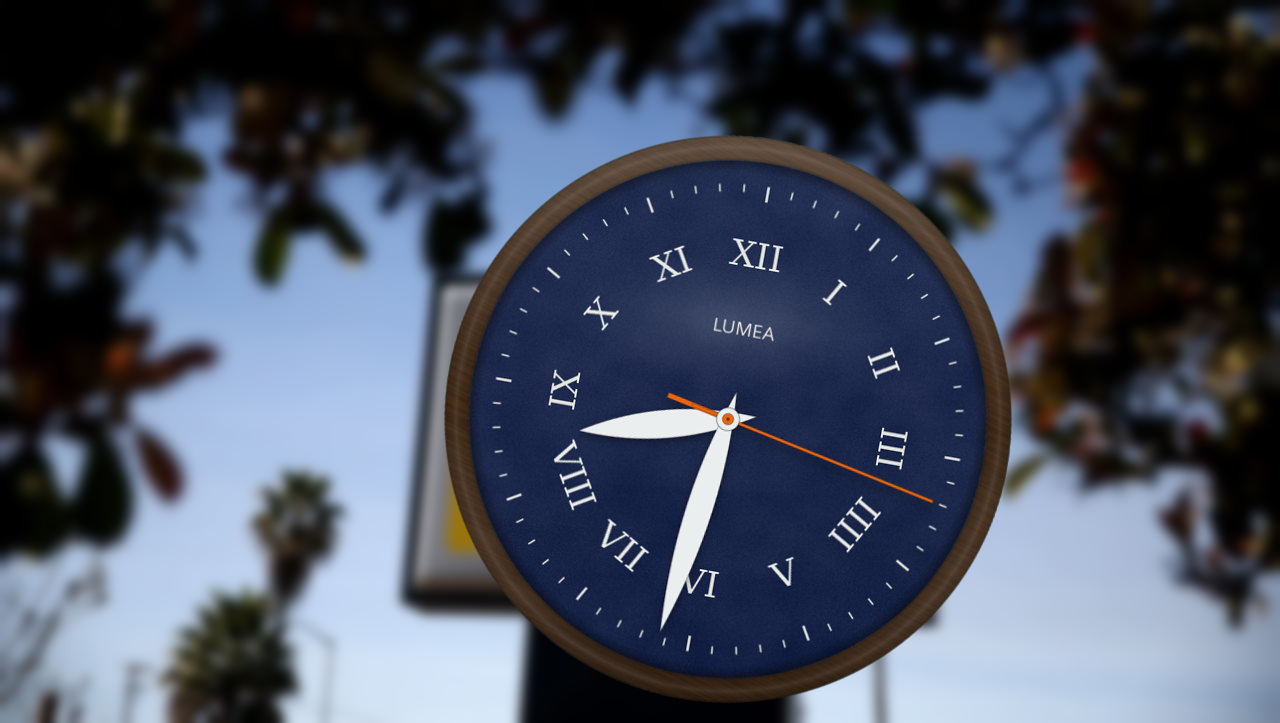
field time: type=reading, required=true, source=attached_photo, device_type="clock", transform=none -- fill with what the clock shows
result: 8:31:17
